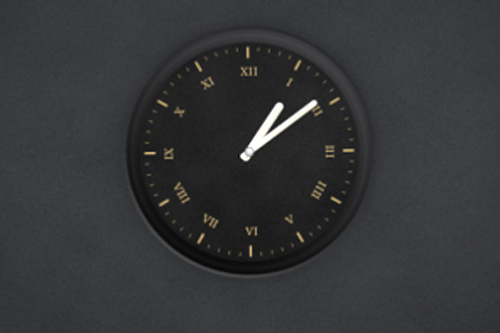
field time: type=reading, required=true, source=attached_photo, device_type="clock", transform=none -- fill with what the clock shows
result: 1:09
